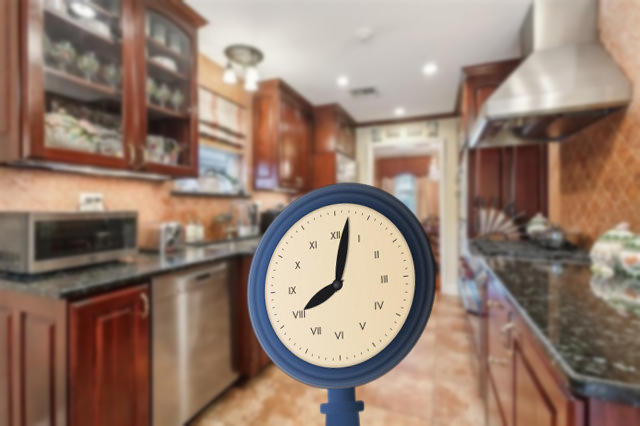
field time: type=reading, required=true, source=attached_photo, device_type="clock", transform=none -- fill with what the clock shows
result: 8:02
